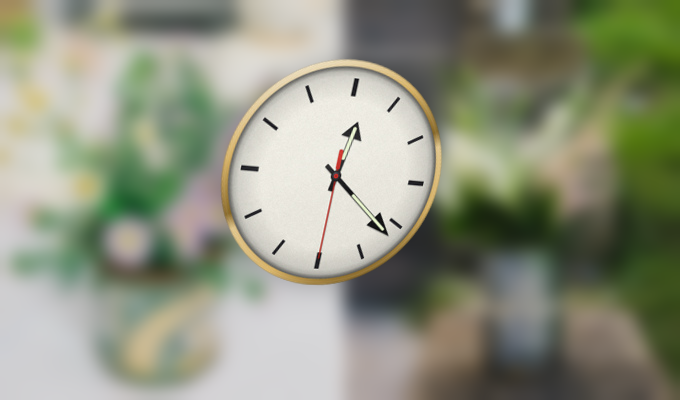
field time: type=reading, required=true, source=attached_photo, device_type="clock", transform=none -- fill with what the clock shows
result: 12:21:30
